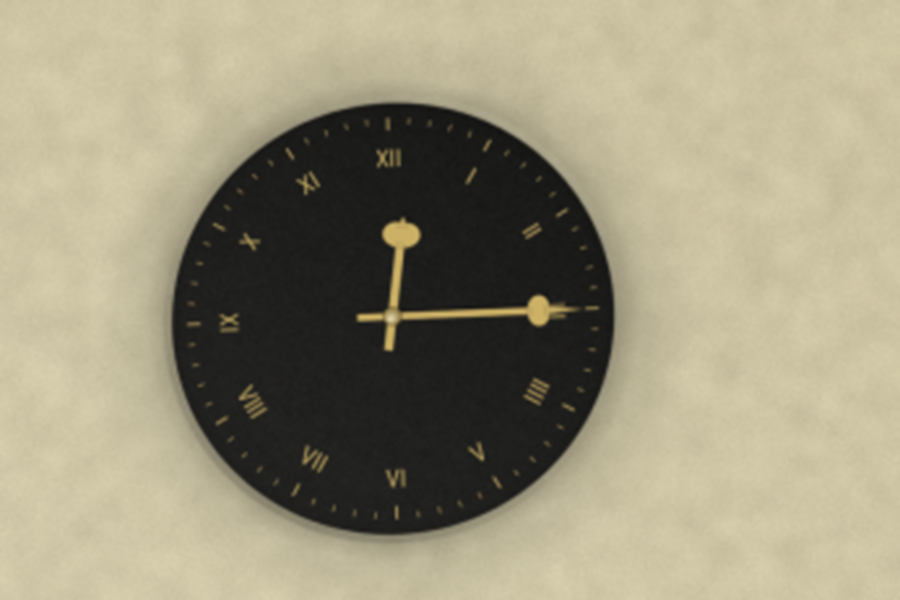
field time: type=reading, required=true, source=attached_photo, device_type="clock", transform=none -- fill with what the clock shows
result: 12:15
